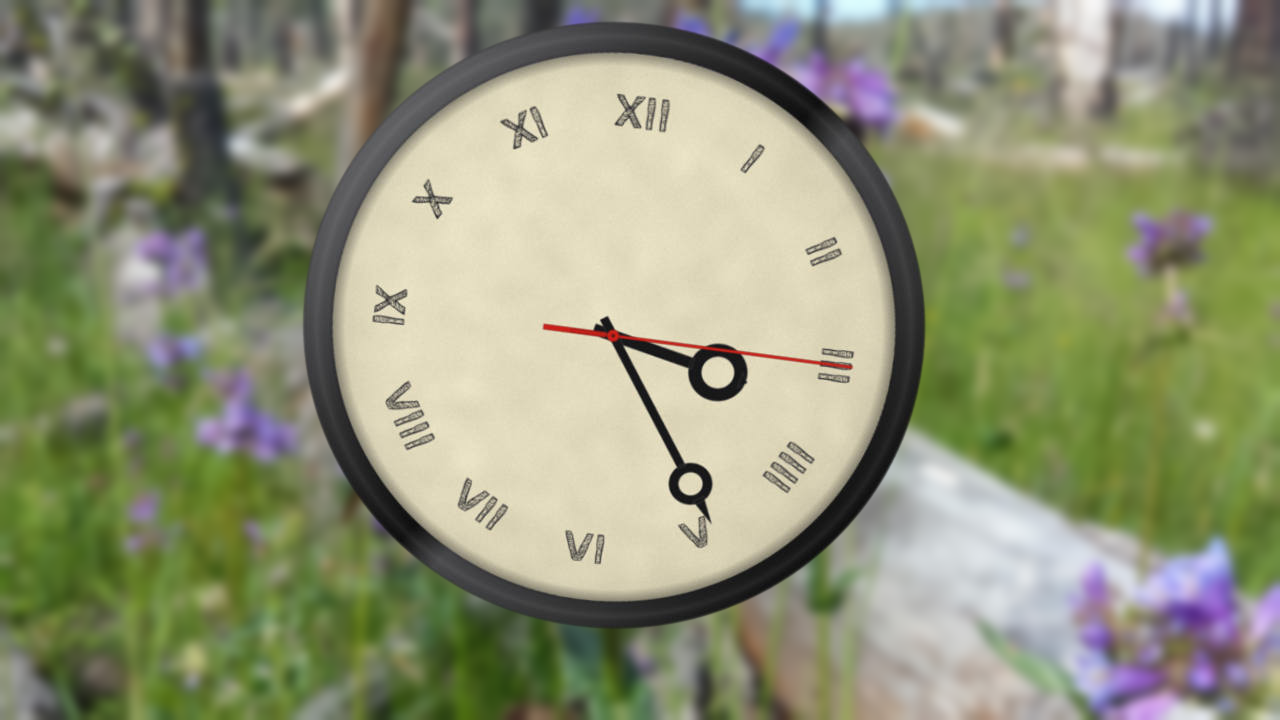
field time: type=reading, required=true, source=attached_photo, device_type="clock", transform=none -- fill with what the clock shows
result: 3:24:15
